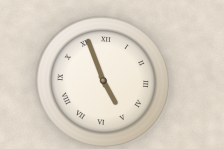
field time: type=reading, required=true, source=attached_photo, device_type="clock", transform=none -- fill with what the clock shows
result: 4:56
